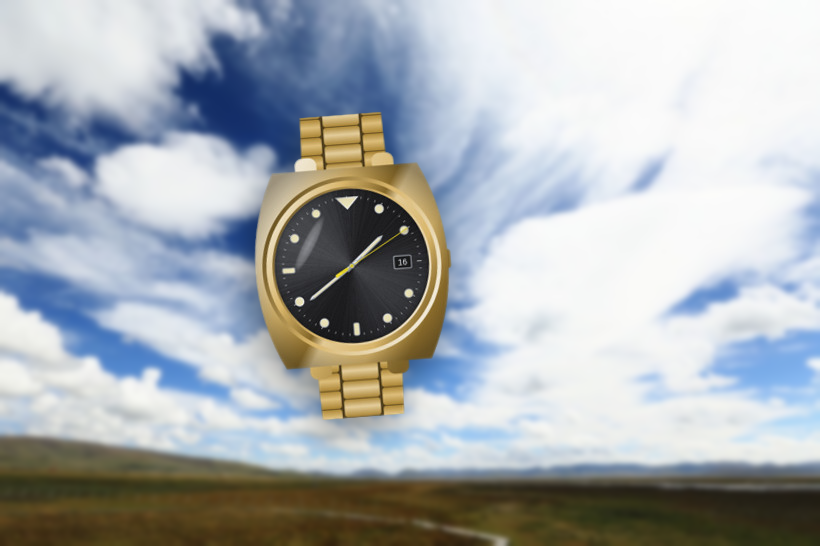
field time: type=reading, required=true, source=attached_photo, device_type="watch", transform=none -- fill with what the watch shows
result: 1:39:10
